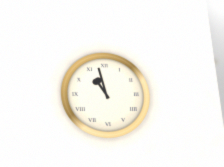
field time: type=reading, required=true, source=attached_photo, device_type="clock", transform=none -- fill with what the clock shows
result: 10:58
